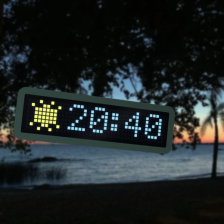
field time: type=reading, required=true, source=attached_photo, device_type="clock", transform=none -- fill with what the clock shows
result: 20:40
